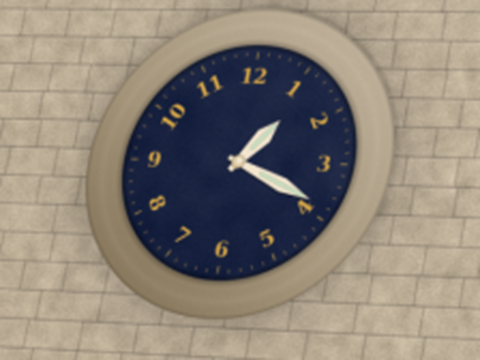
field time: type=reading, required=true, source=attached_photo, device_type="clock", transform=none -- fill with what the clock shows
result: 1:19
